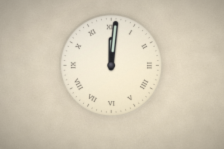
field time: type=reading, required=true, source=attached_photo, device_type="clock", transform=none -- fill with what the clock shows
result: 12:01
